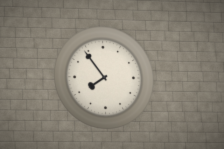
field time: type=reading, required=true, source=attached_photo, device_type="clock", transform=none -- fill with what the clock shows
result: 7:54
